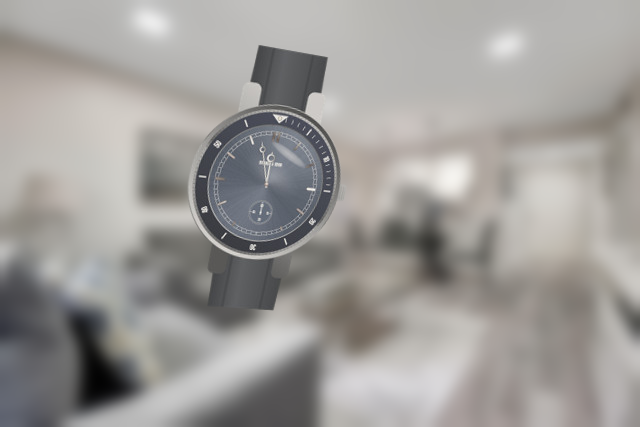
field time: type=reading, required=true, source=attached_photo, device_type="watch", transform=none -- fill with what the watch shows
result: 11:57
